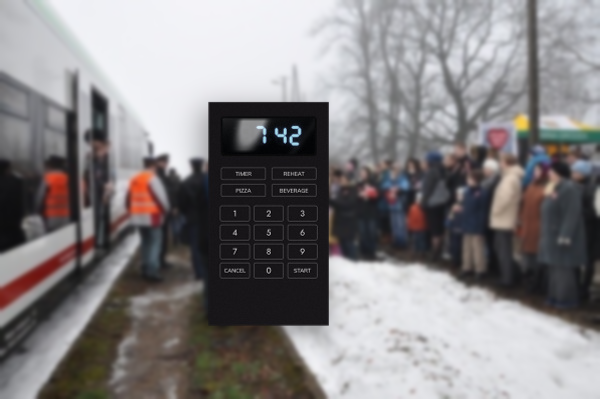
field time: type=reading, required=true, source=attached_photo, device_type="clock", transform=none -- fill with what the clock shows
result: 7:42
